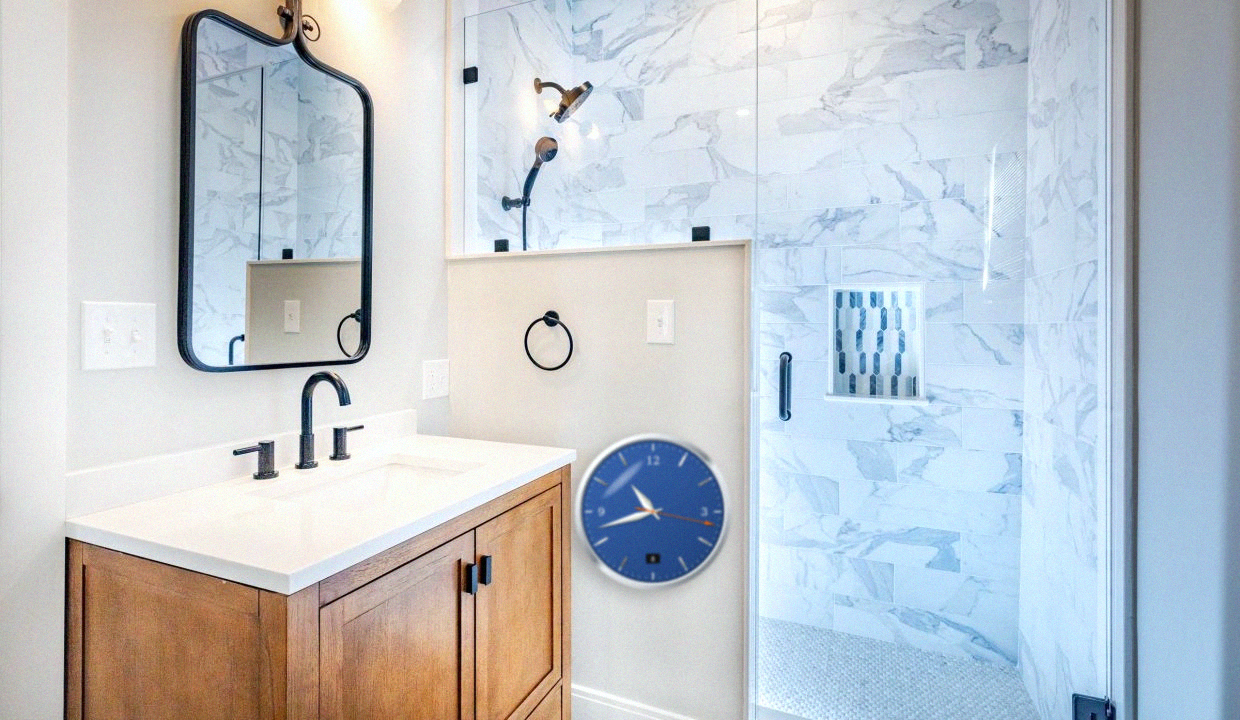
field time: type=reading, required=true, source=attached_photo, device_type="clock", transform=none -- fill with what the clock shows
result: 10:42:17
